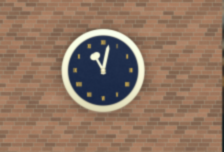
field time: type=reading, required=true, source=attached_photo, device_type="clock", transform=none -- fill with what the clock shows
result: 11:02
